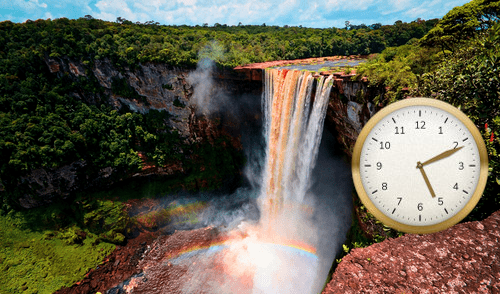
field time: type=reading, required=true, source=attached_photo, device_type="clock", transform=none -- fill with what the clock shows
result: 5:11
